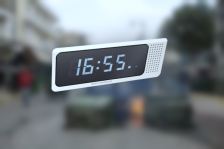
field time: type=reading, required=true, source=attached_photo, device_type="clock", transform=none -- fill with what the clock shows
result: 16:55
